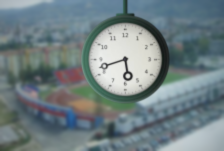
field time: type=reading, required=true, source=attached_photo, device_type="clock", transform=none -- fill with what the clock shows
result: 5:42
